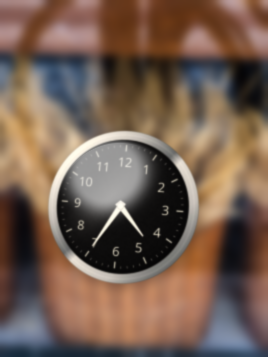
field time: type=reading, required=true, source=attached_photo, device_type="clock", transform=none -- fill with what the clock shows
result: 4:35
